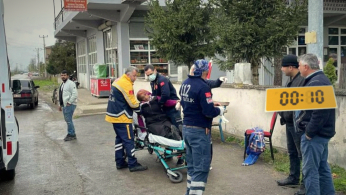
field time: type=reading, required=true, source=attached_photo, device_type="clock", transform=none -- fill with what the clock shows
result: 0:10
